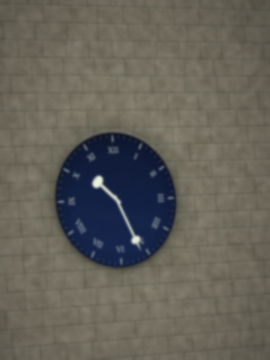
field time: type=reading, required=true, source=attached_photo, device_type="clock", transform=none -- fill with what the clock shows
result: 10:26
